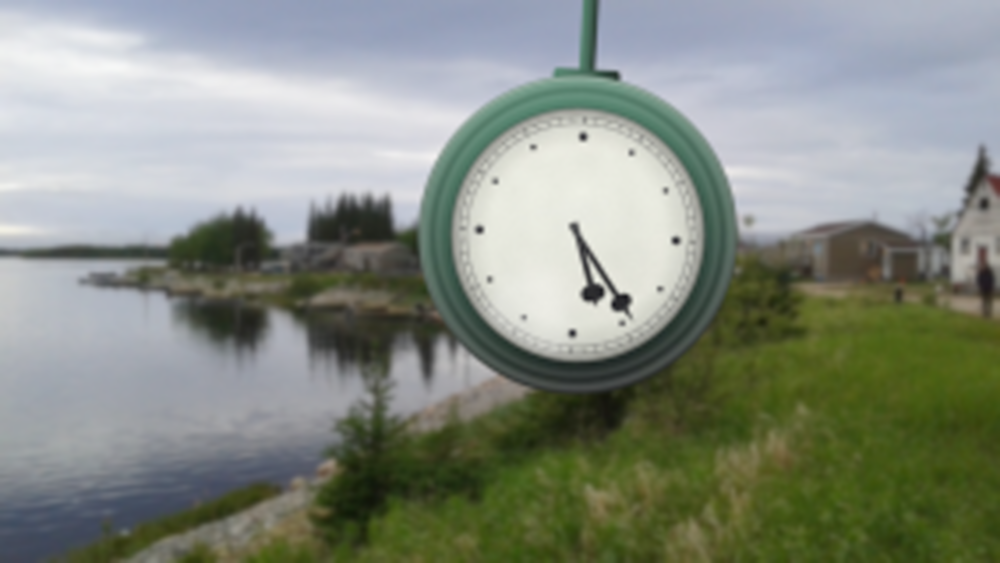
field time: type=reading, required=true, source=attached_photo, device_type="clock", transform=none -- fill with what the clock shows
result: 5:24
